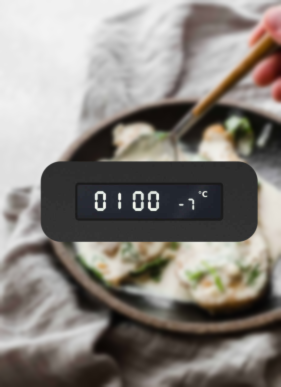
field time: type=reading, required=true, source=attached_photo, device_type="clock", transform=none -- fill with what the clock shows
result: 1:00
